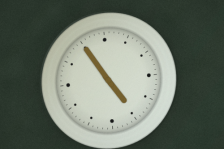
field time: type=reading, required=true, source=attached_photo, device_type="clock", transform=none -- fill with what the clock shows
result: 4:55
